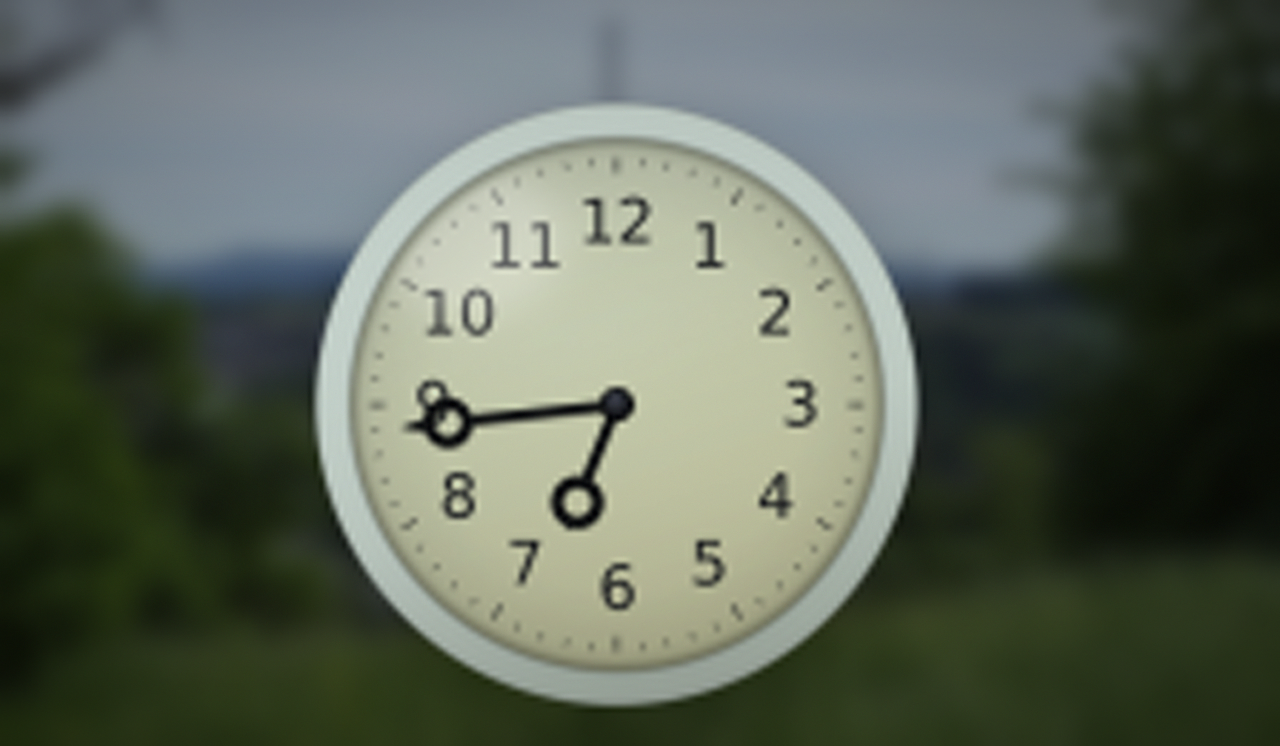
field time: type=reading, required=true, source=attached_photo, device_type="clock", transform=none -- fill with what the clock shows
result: 6:44
